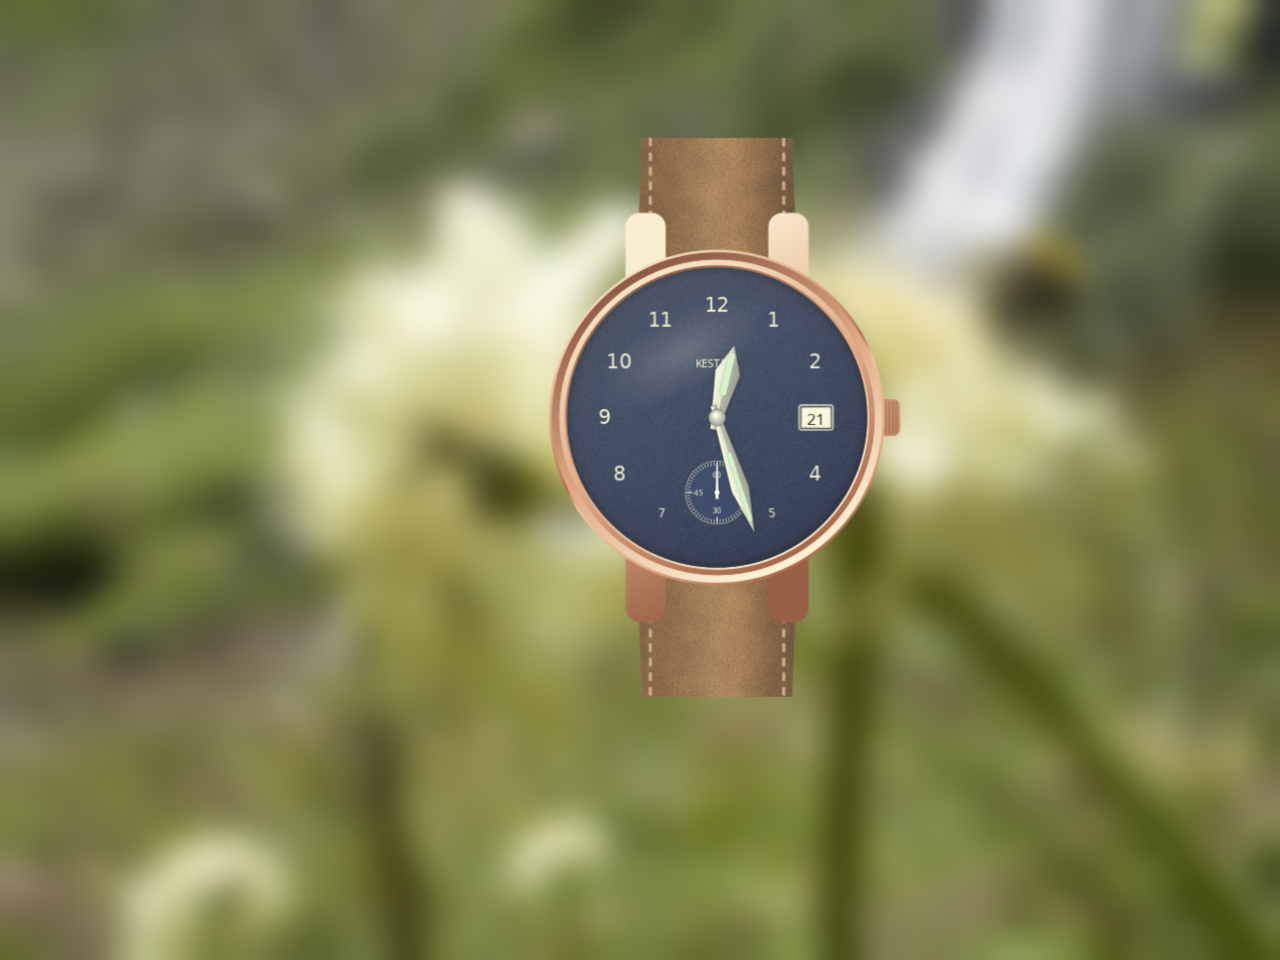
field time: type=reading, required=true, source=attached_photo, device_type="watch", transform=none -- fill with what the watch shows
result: 12:27
